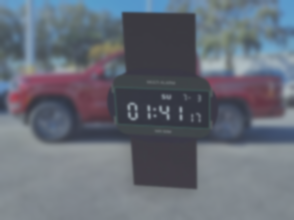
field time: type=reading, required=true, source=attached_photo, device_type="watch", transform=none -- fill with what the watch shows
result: 1:41
